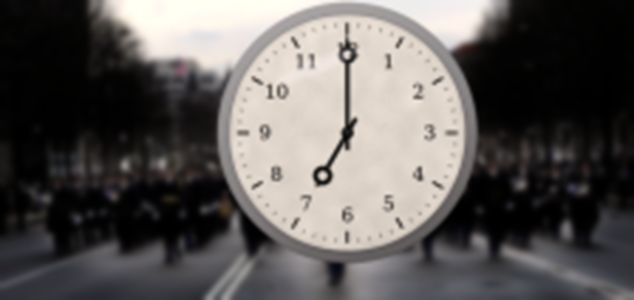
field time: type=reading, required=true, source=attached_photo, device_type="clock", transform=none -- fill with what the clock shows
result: 7:00
